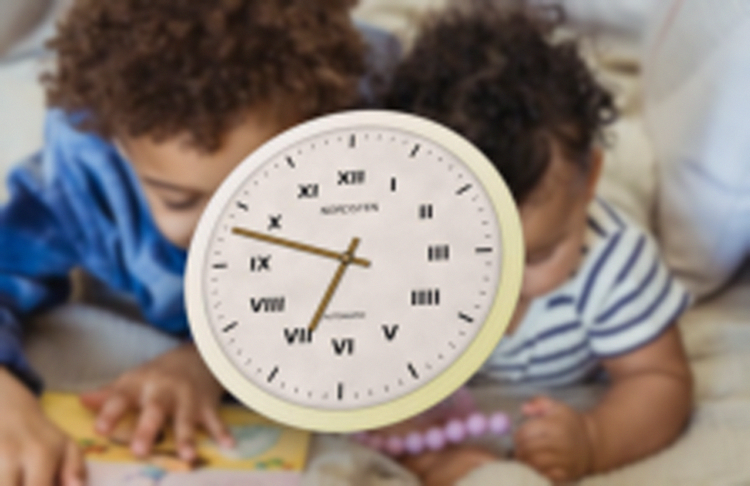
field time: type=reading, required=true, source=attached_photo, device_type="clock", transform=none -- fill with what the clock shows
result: 6:48
